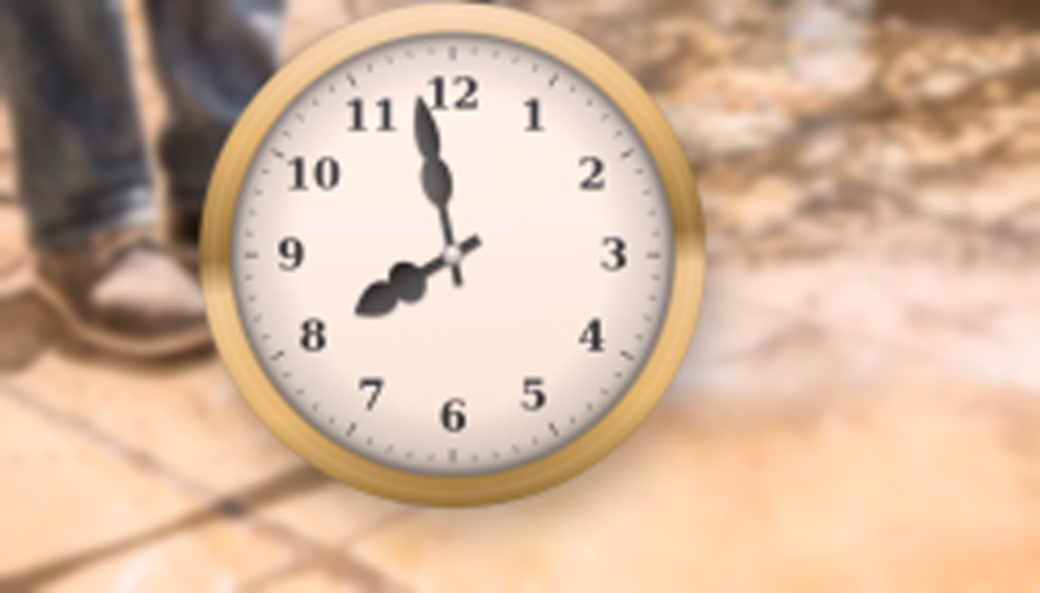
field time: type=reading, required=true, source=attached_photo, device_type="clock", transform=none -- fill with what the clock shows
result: 7:58
